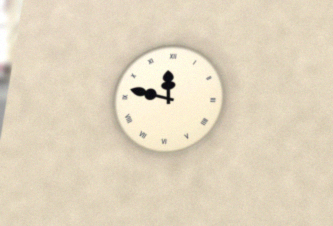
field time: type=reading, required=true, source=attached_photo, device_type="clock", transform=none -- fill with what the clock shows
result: 11:47
